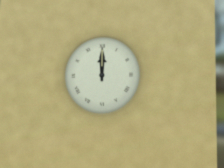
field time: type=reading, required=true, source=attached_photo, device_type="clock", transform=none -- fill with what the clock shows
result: 12:00
